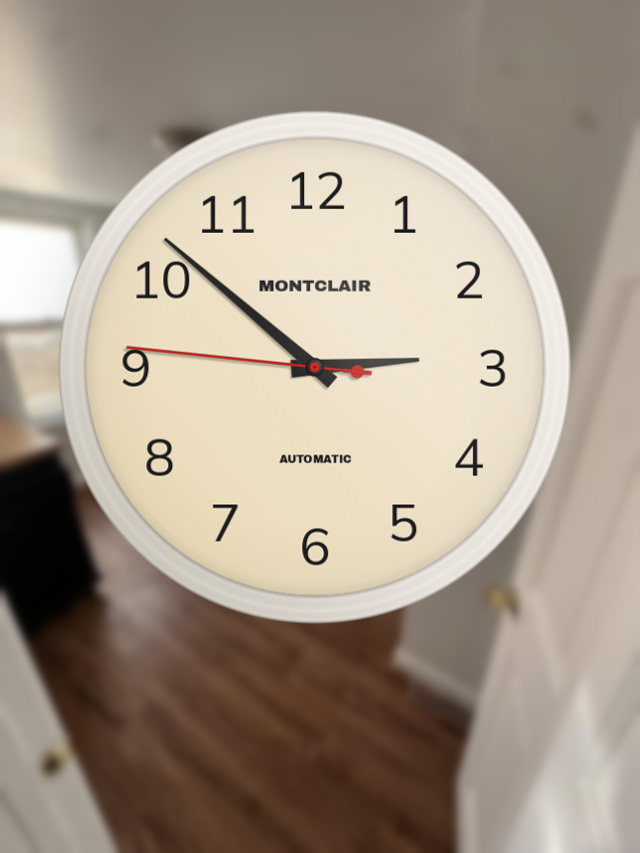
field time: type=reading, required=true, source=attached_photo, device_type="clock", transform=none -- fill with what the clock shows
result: 2:51:46
